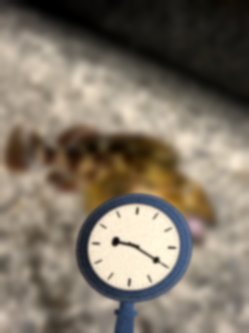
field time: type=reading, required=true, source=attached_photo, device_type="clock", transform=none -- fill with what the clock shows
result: 9:20
